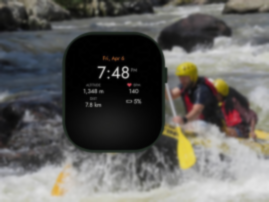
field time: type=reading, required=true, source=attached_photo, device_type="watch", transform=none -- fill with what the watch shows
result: 7:48
